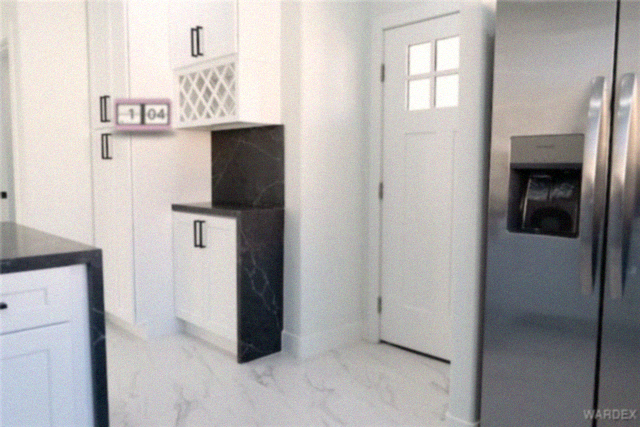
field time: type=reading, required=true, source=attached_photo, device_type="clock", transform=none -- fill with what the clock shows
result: 1:04
